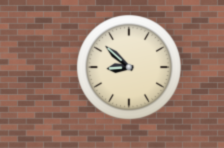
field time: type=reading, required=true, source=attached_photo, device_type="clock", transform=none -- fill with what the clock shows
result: 8:52
